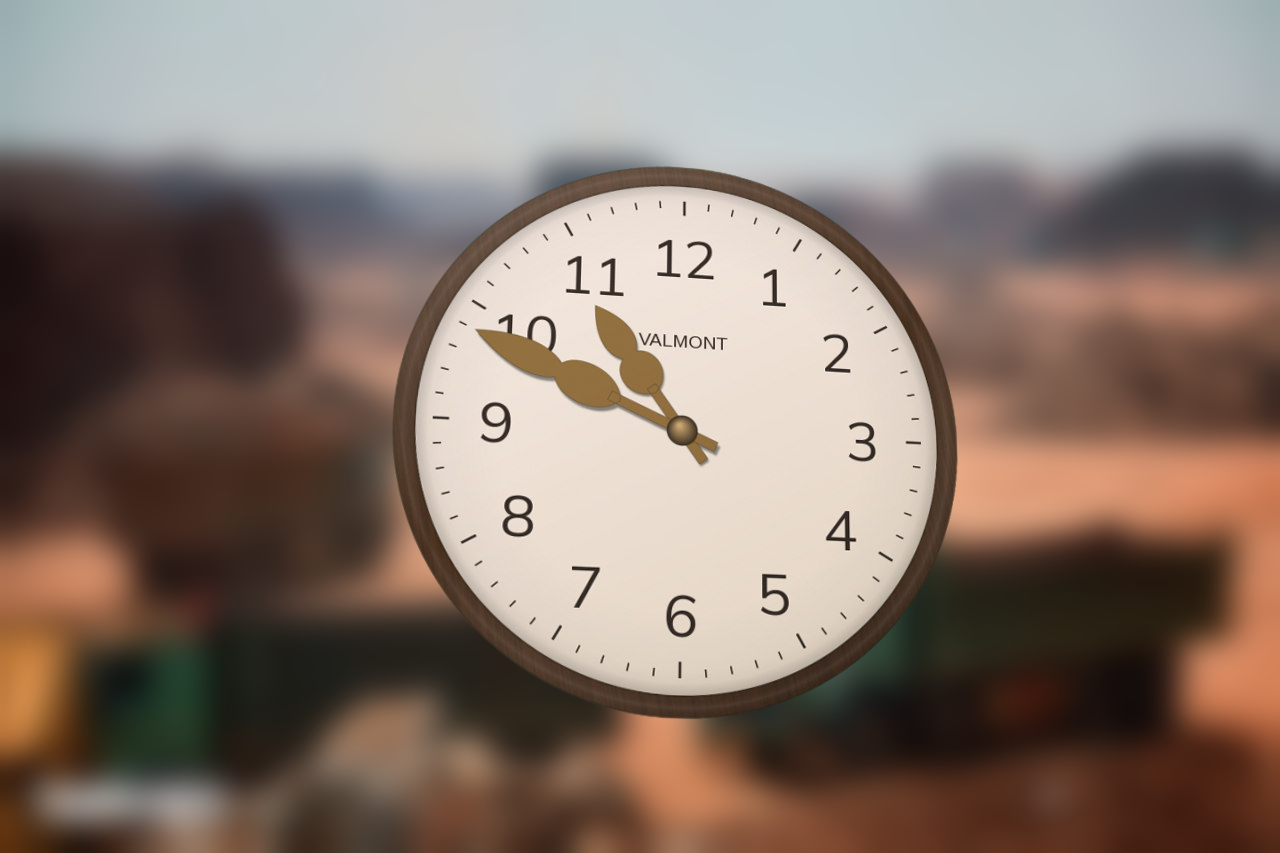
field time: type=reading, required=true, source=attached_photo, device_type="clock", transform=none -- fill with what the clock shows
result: 10:49
